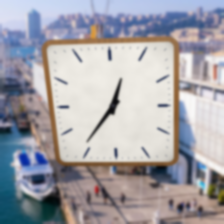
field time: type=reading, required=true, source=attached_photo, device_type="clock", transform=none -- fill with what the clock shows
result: 12:36
